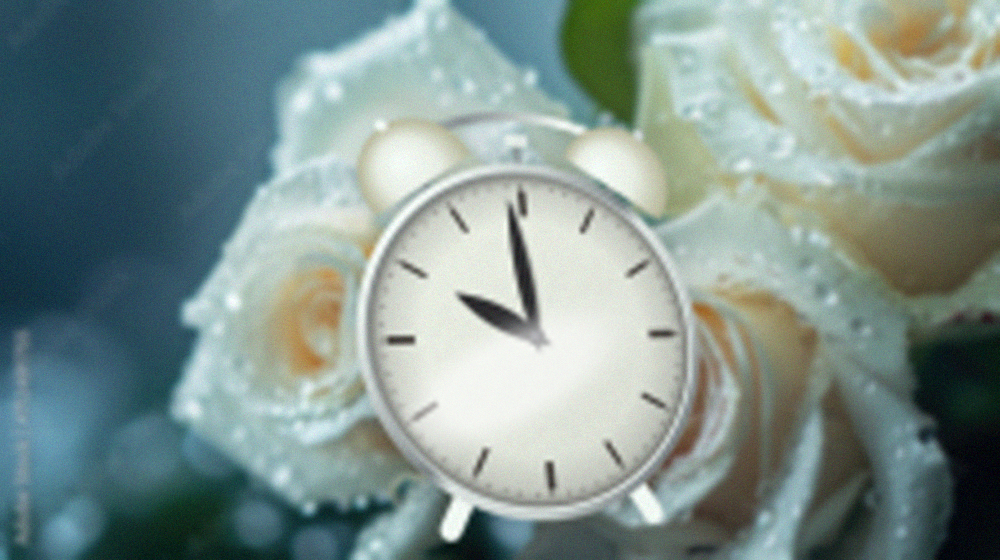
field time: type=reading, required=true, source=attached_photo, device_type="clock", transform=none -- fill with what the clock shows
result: 9:59
